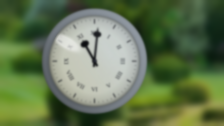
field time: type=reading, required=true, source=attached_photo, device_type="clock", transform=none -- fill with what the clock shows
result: 11:01
